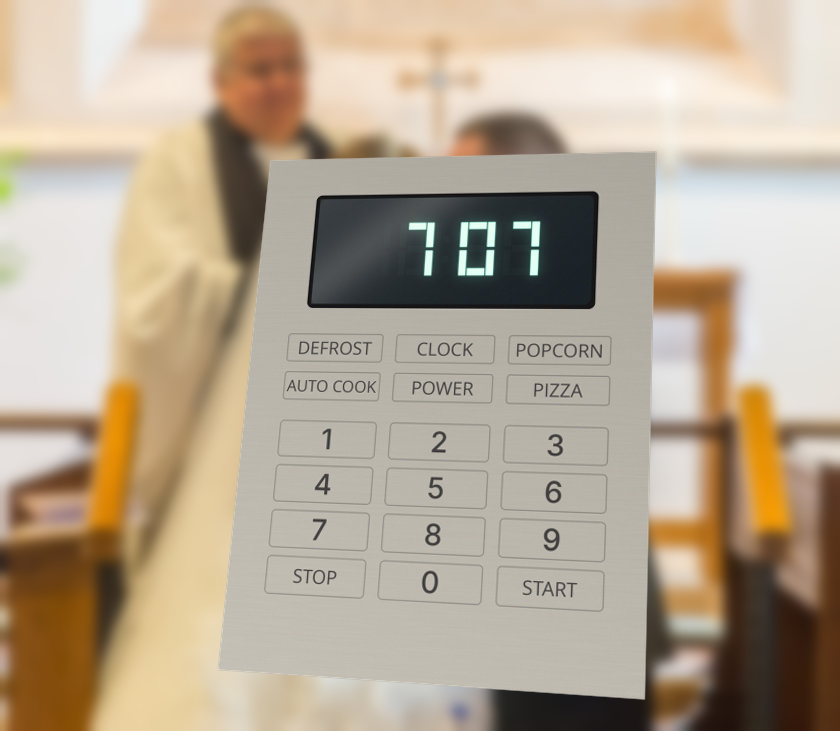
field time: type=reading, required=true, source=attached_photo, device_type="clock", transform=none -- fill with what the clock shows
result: 7:07
